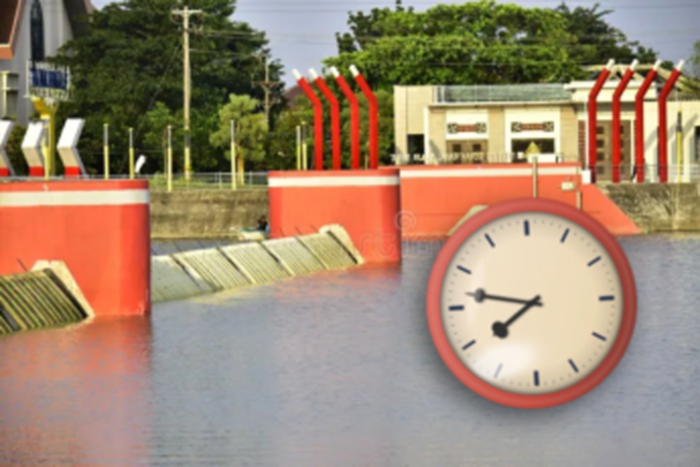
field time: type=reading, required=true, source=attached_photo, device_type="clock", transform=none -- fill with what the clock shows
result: 7:47
